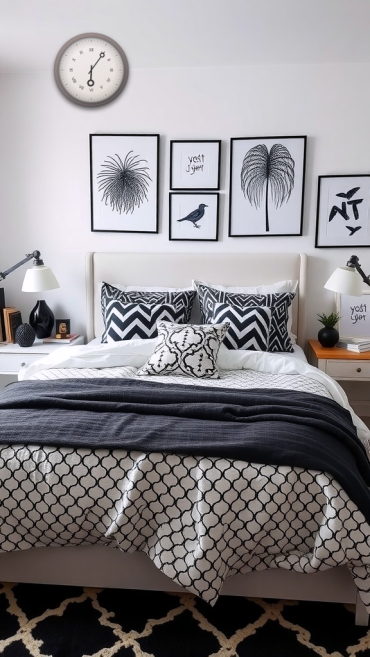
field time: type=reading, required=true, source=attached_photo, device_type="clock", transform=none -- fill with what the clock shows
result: 6:06
